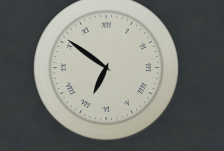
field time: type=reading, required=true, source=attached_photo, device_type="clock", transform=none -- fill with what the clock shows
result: 6:51
